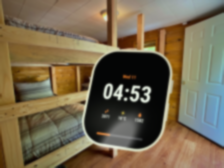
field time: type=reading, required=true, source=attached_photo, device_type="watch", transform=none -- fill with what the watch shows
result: 4:53
